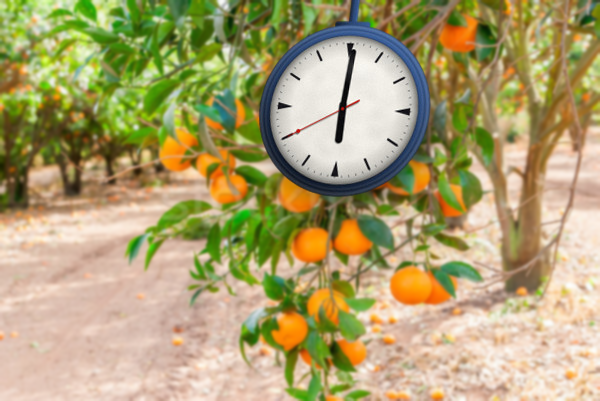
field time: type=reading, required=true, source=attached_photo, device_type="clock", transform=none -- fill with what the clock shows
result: 6:00:40
